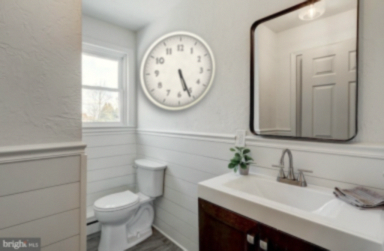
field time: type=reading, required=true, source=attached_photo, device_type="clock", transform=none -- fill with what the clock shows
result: 5:26
